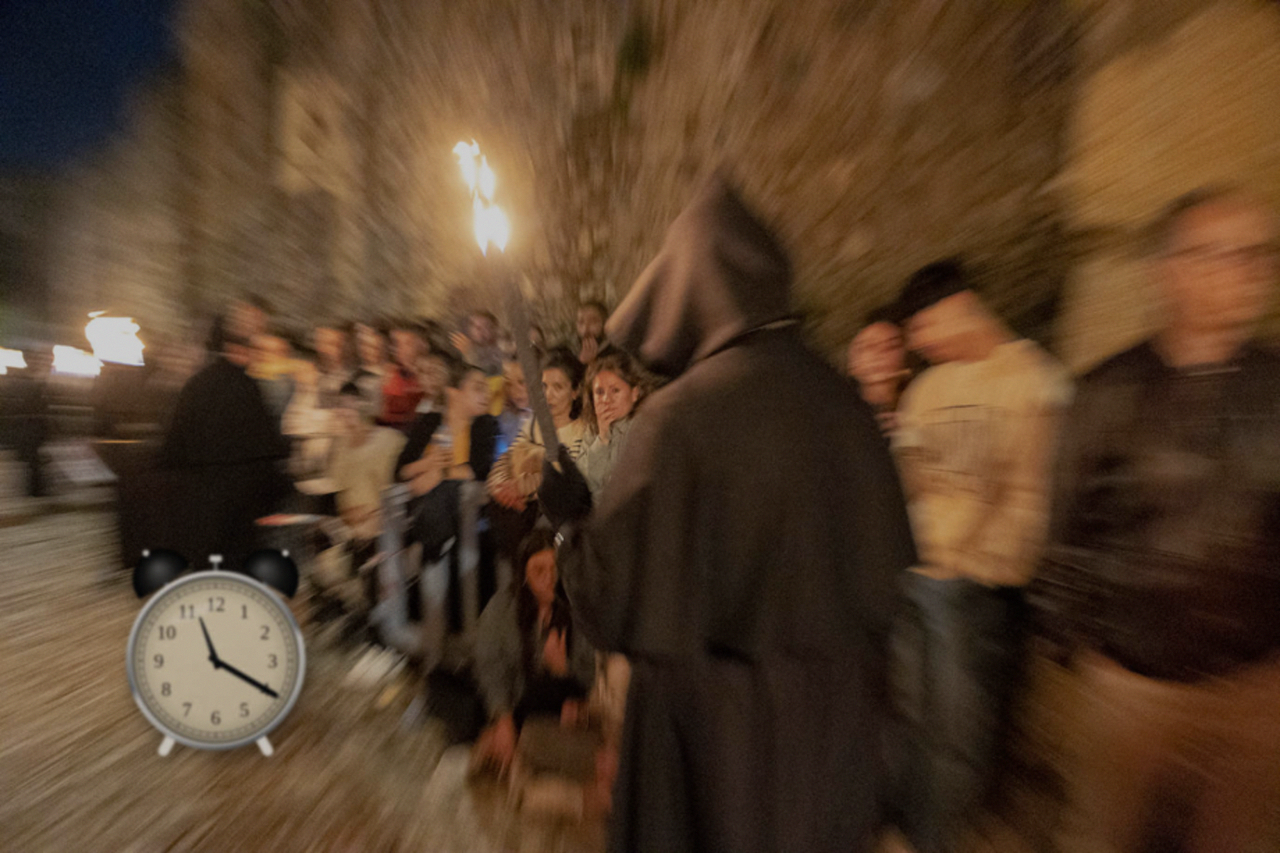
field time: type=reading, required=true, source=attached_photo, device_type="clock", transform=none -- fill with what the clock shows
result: 11:20
